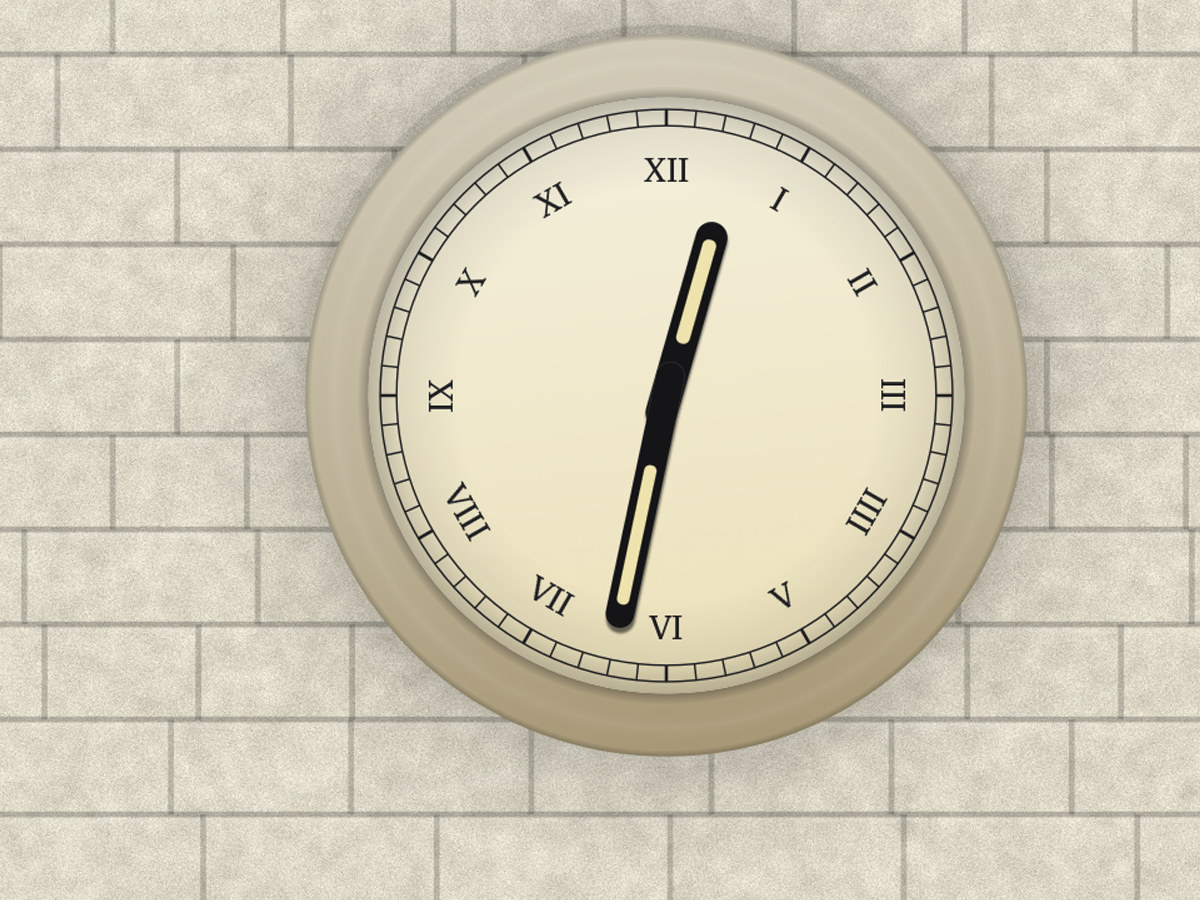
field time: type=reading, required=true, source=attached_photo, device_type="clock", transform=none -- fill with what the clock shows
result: 12:32
